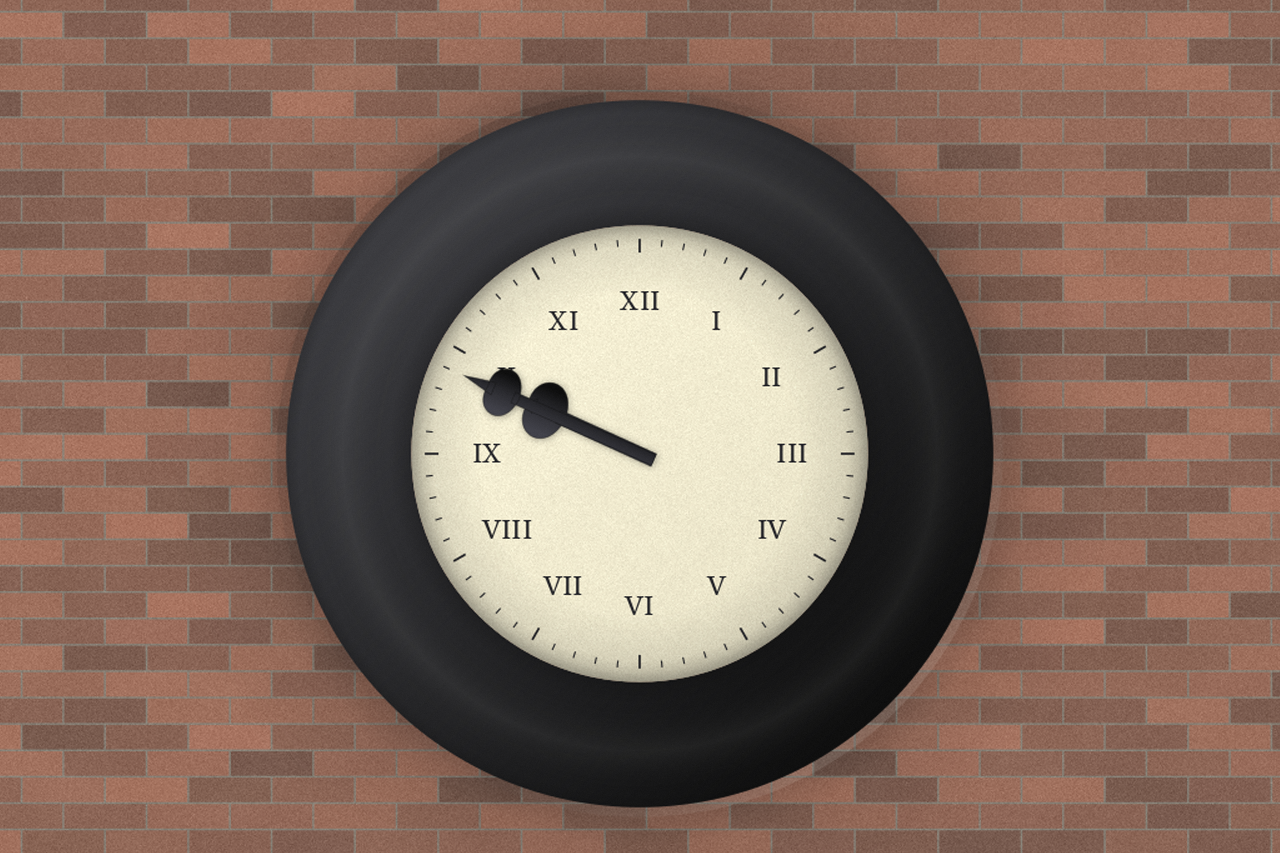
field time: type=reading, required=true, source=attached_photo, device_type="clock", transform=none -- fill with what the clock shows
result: 9:49
